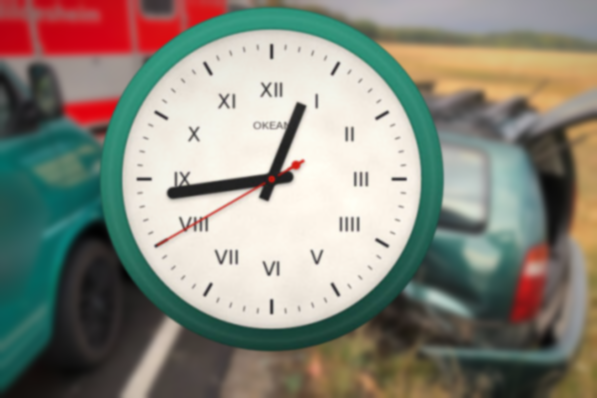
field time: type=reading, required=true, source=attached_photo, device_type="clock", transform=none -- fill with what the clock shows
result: 12:43:40
